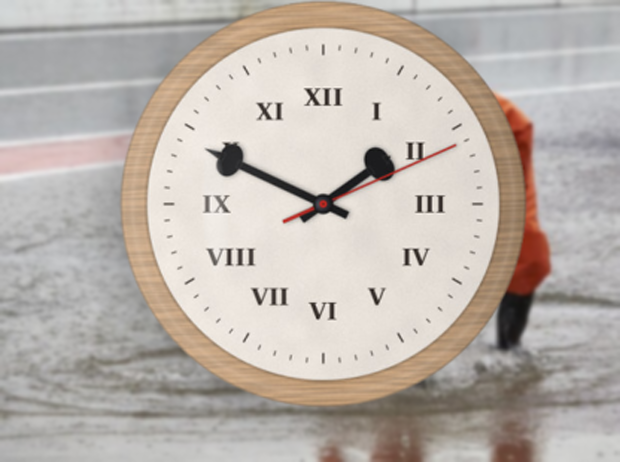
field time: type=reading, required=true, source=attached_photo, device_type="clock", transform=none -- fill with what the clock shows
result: 1:49:11
